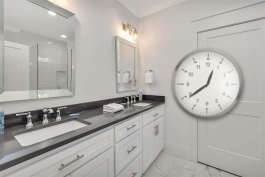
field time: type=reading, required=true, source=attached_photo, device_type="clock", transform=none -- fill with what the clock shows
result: 12:39
